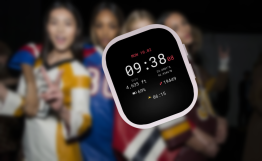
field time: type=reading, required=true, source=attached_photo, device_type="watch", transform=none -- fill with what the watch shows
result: 9:38
